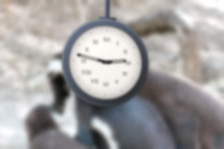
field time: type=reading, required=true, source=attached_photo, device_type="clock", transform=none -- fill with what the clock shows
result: 2:47
